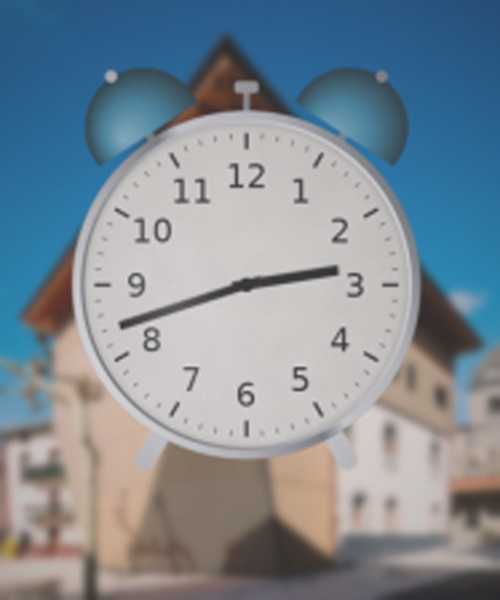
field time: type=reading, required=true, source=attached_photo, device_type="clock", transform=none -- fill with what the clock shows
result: 2:42
